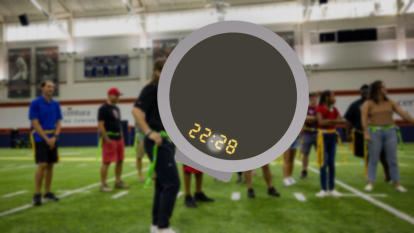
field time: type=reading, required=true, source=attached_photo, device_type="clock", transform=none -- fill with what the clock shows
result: 22:28
